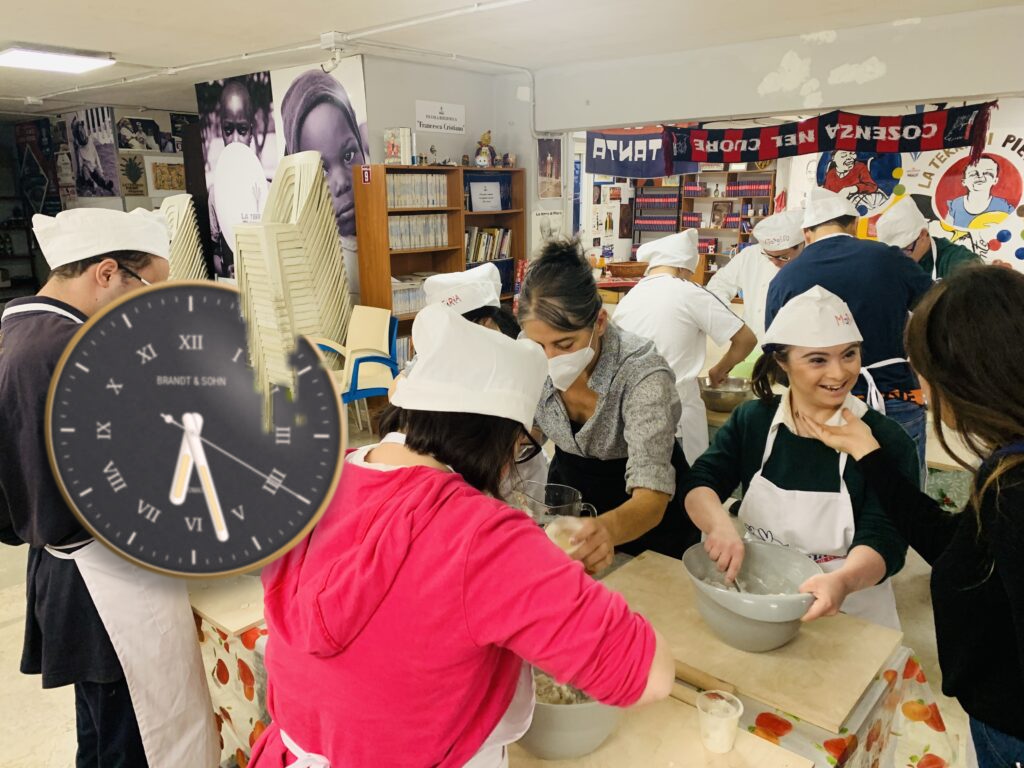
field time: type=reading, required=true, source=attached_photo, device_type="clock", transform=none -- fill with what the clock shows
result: 6:27:20
